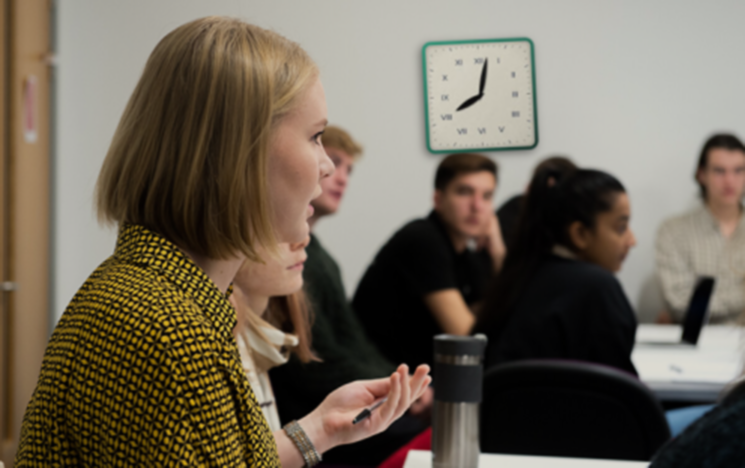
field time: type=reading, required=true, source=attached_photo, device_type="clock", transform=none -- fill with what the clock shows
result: 8:02
